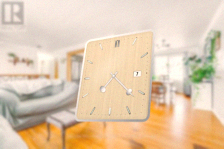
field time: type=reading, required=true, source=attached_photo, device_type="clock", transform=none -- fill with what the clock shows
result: 7:22
